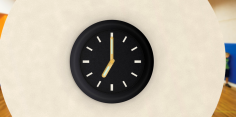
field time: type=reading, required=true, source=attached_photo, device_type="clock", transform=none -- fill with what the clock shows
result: 7:00
